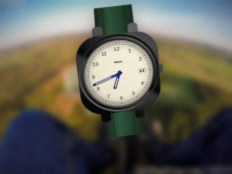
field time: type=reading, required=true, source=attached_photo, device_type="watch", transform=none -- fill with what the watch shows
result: 6:42
